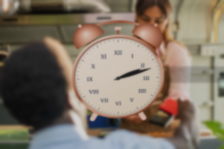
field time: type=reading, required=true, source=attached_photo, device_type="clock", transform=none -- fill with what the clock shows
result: 2:12
